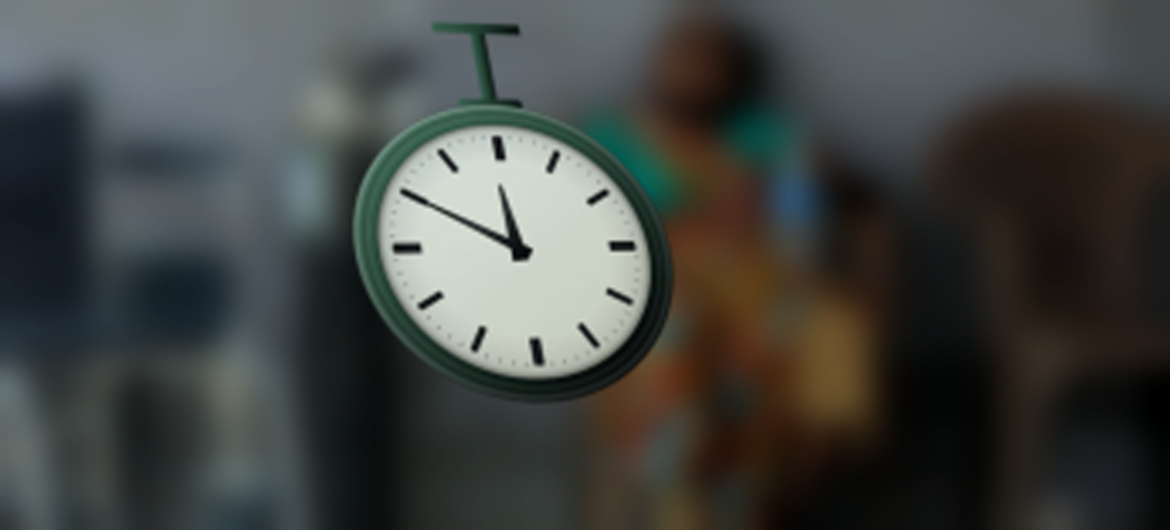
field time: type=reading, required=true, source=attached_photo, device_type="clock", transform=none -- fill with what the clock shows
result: 11:50
